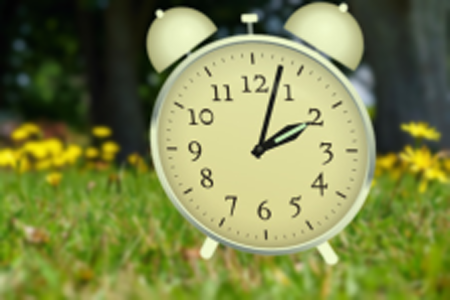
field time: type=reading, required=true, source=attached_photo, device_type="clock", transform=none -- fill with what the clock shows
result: 2:03
